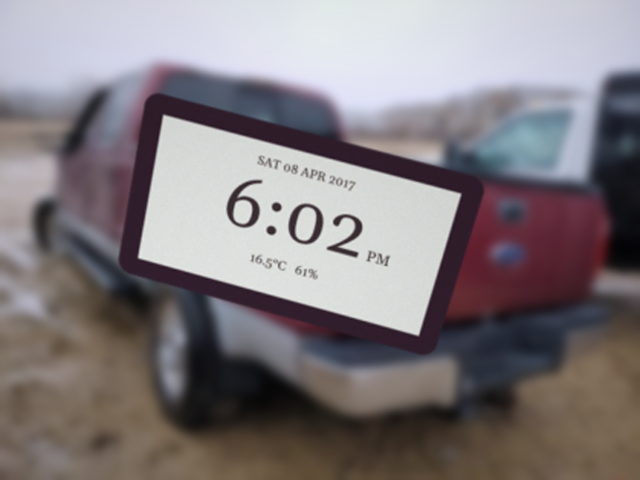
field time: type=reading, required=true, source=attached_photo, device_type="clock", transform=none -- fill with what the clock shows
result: 6:02
